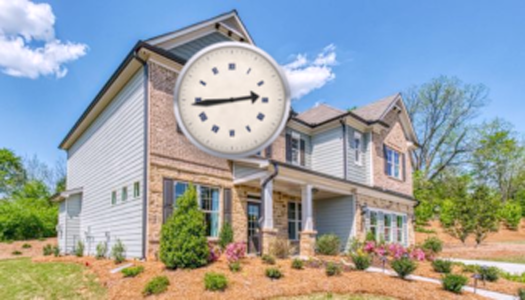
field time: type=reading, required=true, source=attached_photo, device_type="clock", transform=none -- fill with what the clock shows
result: 2:44
